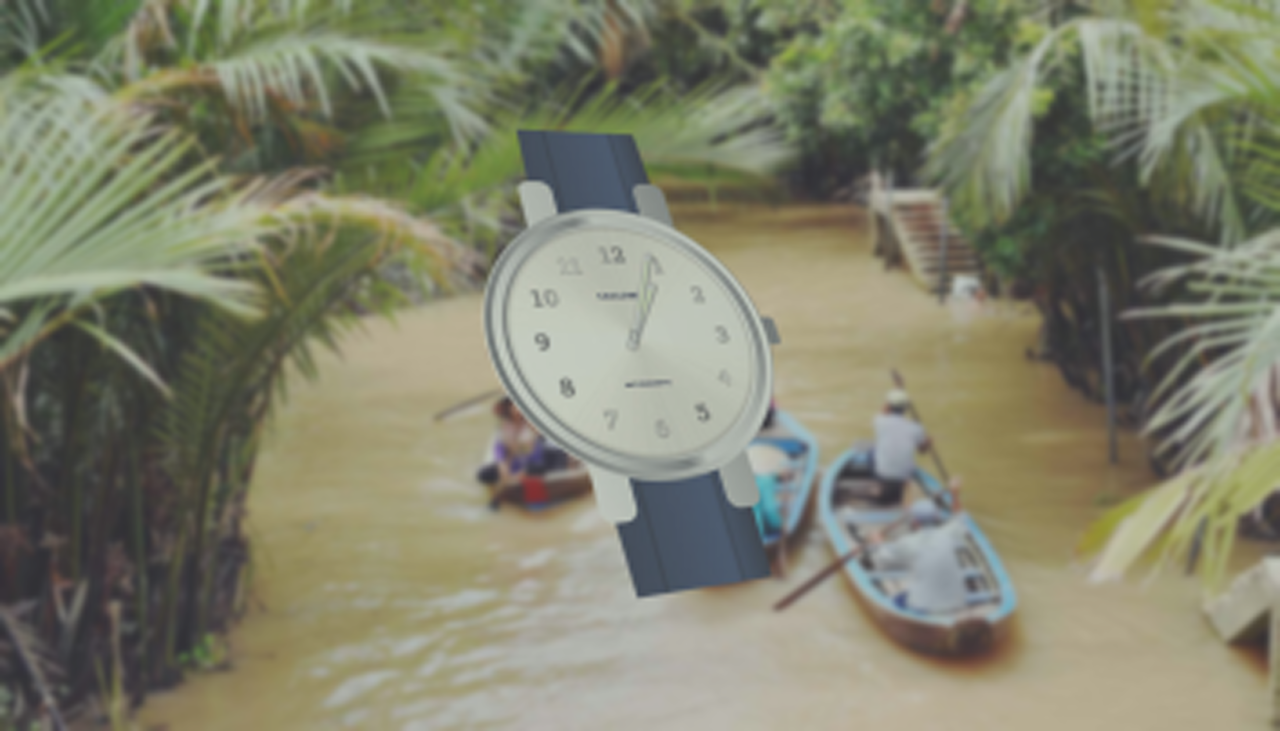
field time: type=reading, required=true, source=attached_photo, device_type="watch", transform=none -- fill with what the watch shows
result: 1:04
